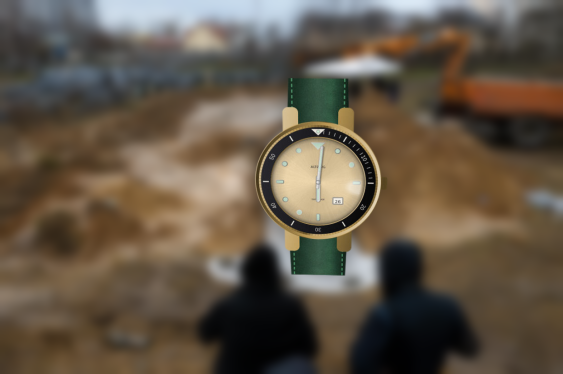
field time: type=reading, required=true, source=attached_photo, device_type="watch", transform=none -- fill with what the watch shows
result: 6:01
